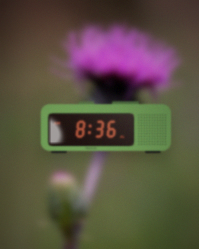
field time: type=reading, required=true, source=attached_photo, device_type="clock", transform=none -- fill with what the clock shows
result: 8:36
